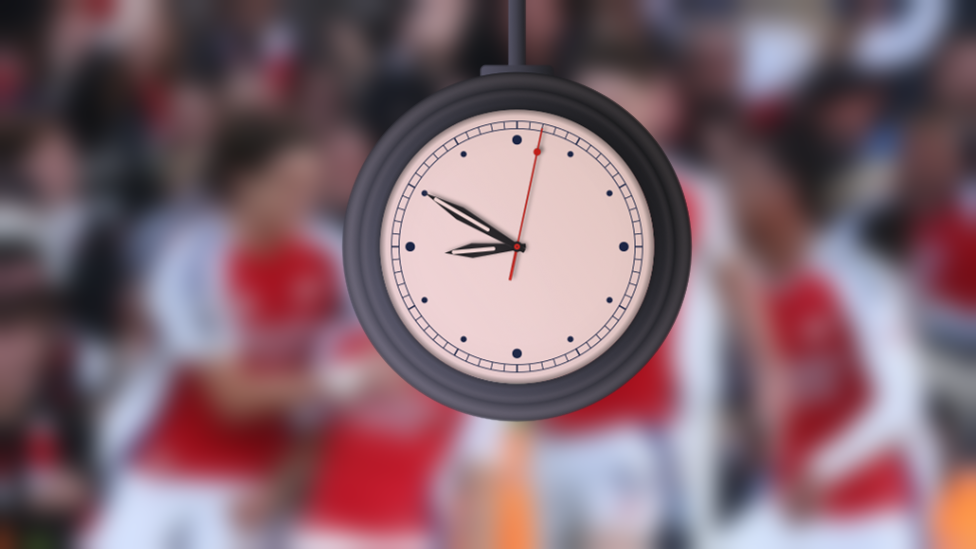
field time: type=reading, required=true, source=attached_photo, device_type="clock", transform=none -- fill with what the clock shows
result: 8:50:02
